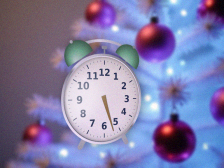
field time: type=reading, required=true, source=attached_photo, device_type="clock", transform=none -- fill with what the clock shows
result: 5:27
